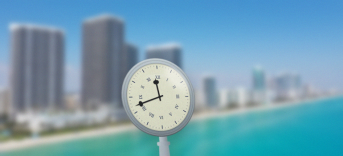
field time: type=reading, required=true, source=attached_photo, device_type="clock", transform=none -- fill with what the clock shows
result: 11:42
